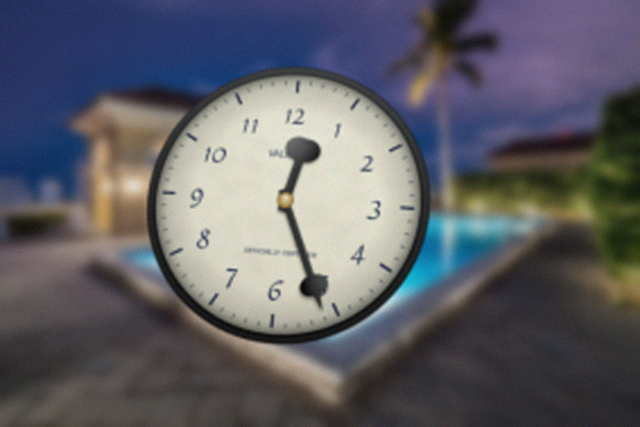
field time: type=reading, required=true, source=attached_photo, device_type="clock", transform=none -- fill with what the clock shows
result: 12:26
